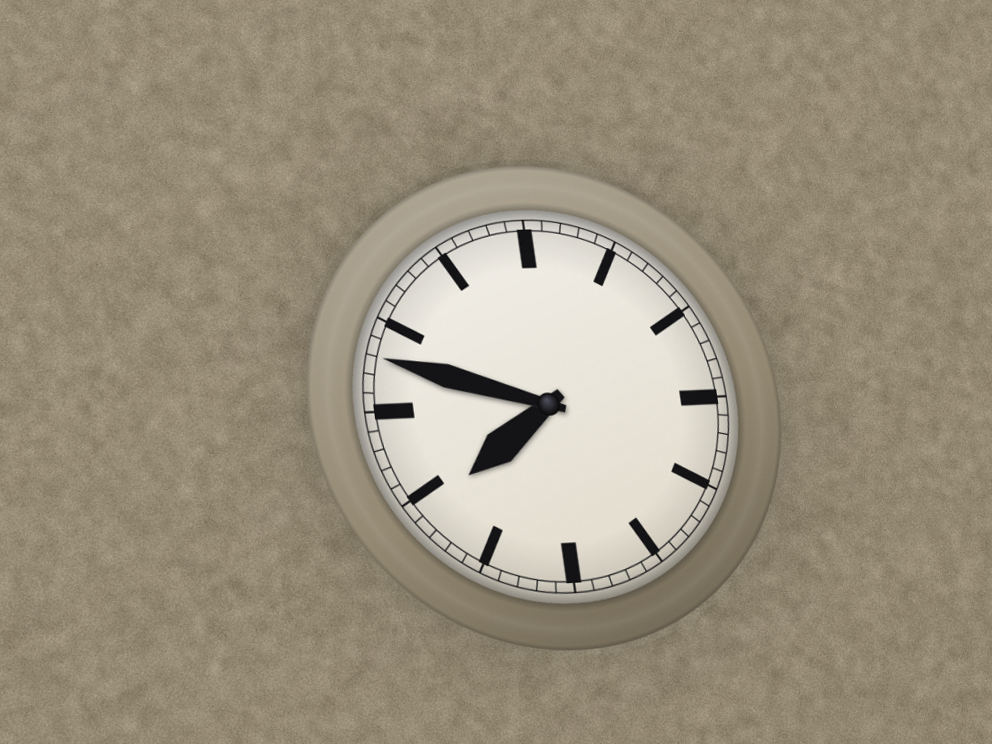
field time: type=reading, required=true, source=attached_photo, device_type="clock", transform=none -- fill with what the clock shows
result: 7:48
